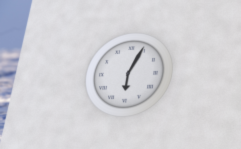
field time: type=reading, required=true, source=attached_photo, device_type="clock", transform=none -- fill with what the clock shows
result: 6:04
